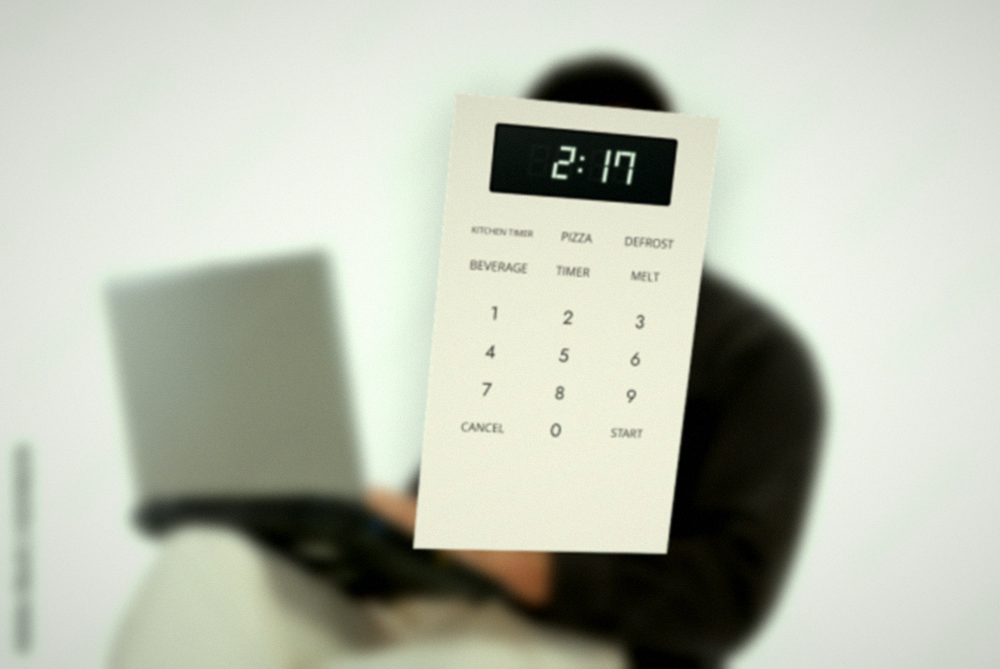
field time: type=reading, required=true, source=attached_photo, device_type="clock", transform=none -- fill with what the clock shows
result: 2:17
